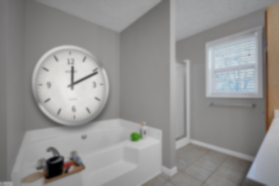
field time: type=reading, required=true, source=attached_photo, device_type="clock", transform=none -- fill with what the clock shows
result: 12:11
